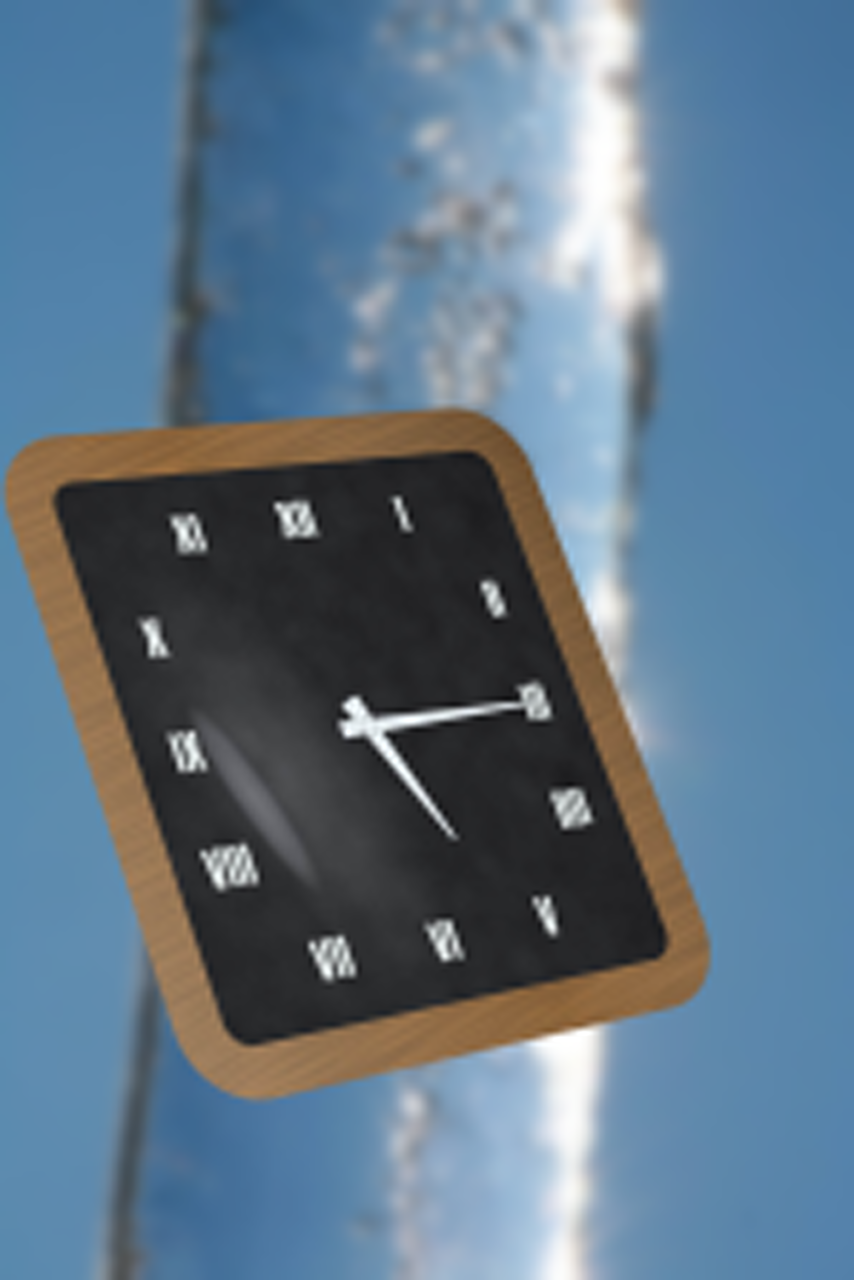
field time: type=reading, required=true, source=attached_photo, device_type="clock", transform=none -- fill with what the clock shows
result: 5:15
